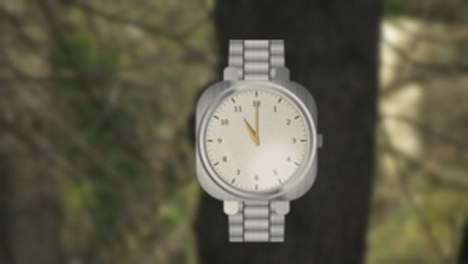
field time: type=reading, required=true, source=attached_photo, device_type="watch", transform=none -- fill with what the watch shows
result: 11:00
